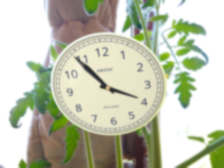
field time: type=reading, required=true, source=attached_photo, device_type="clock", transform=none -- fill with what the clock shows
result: 3:54
